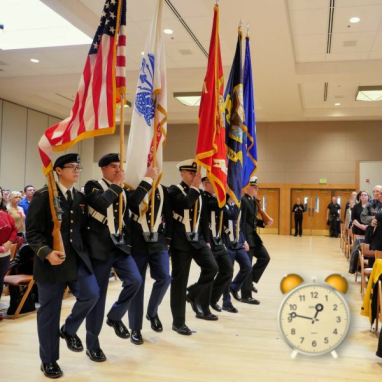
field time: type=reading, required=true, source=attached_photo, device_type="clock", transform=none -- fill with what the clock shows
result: 12:47
